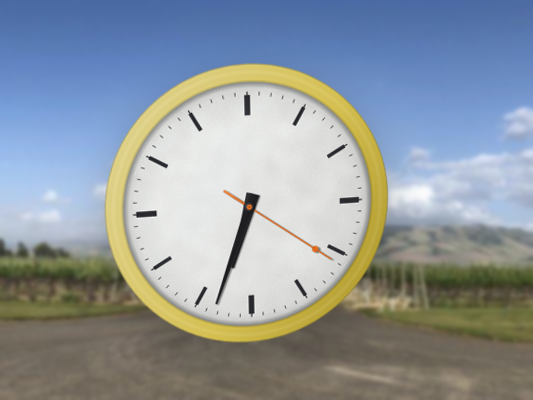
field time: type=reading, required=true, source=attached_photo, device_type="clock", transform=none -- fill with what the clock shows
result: 6:33:21
